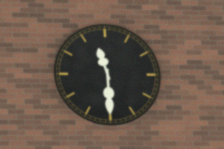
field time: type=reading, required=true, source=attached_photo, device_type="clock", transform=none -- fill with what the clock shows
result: 11:30
